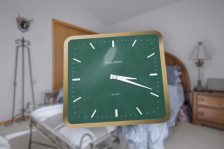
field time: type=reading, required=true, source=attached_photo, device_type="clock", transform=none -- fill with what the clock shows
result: 3:19
